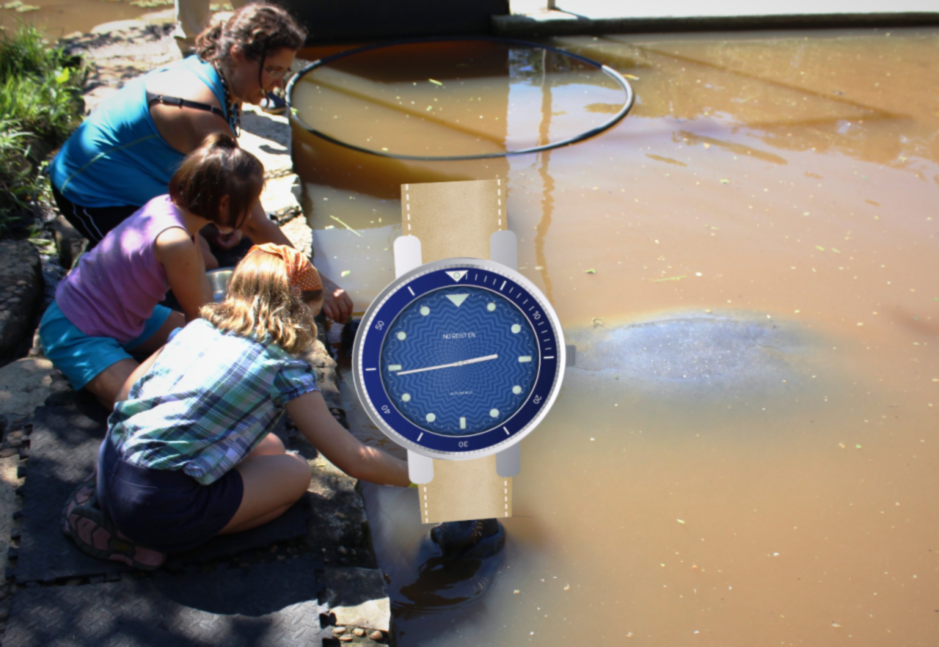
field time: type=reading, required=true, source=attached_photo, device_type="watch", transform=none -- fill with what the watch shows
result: 2:44
